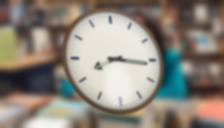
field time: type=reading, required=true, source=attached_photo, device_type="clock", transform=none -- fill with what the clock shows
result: 8:16
